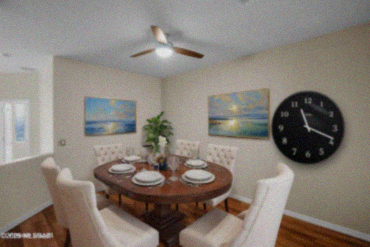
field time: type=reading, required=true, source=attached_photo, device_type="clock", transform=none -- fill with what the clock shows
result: 11:19
